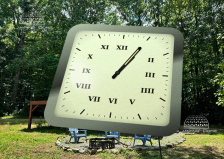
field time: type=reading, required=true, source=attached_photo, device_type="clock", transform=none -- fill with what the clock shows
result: 1:05
